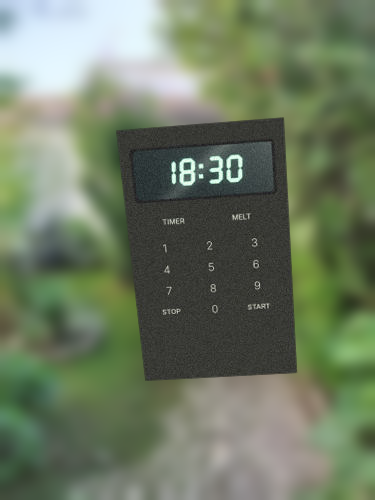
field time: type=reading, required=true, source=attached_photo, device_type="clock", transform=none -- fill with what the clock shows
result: 18:30
